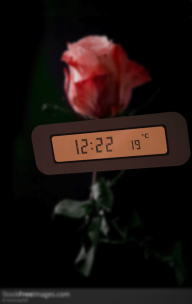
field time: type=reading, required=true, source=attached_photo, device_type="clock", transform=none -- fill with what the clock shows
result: 12:22
